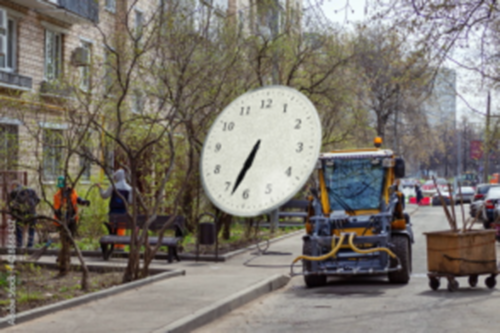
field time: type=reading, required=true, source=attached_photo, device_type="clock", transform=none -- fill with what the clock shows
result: 6:33
